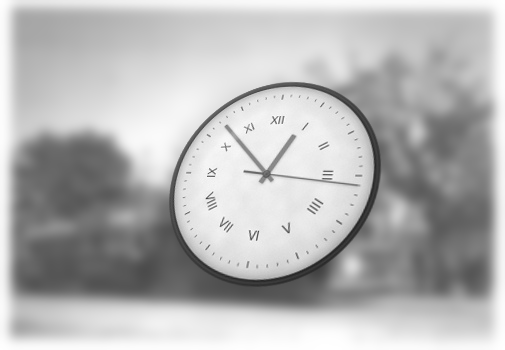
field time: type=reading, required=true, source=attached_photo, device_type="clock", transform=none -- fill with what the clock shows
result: 12:52:16
